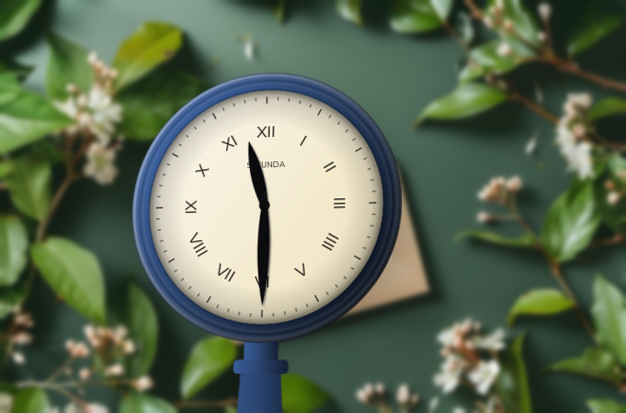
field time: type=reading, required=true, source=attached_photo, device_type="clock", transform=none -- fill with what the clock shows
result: 11:30
